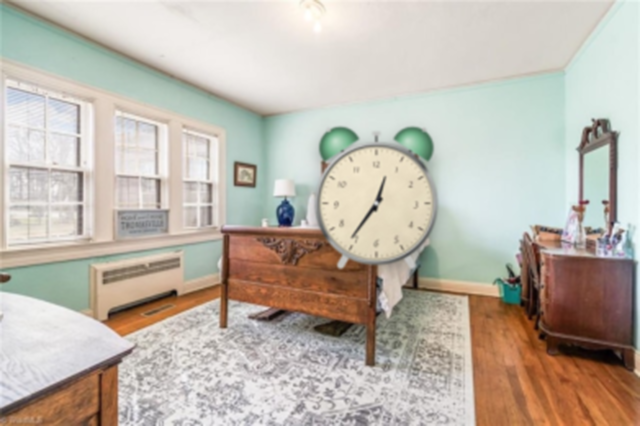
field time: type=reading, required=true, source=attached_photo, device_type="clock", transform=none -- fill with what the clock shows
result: 12:36
